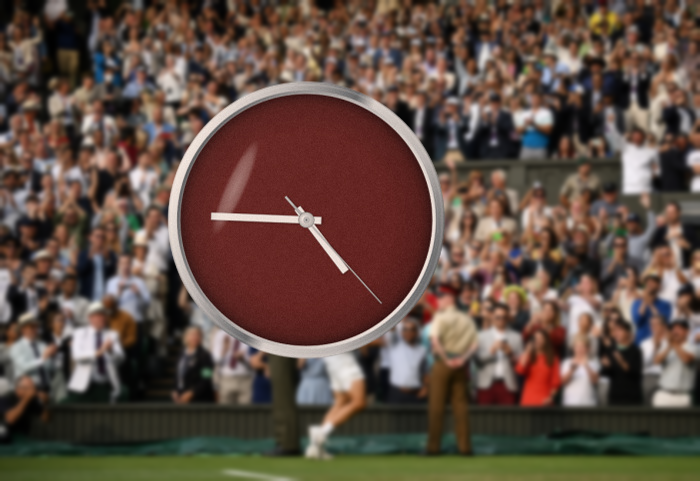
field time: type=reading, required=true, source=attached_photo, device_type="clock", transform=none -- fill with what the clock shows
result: 4:45:23
